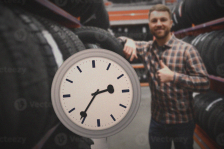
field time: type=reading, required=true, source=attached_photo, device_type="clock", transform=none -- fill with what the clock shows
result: 2:36
